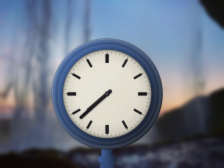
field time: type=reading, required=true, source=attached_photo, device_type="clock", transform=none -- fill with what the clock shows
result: 7:38
